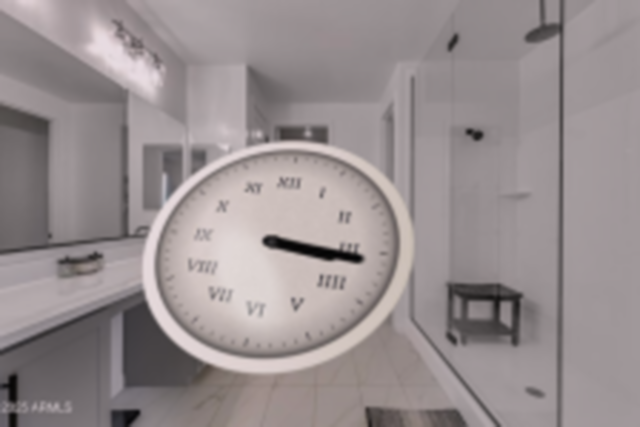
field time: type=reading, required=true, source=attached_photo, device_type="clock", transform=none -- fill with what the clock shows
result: 3:16
